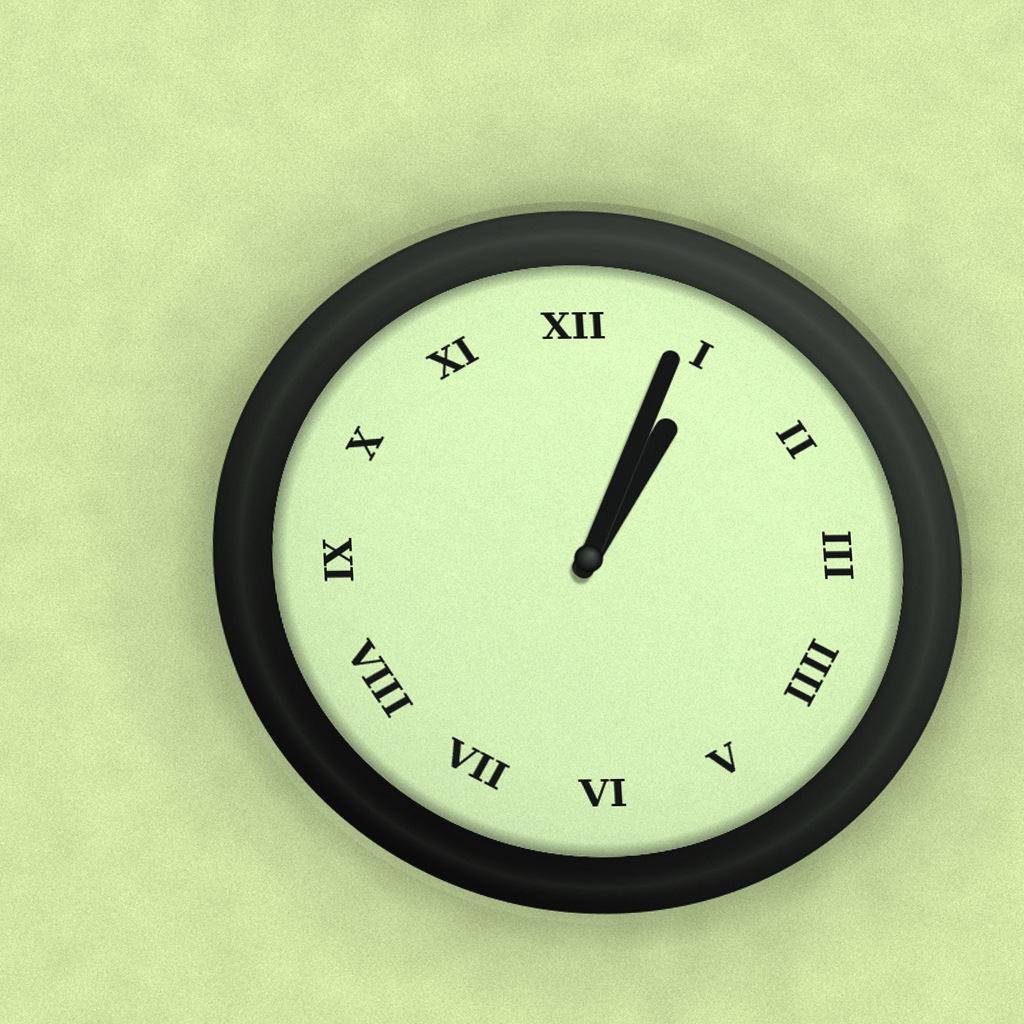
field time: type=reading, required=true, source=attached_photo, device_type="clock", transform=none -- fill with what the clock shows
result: 1:04
